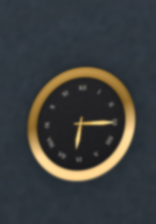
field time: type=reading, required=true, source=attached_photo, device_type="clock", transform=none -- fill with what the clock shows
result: 6:15
